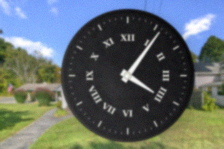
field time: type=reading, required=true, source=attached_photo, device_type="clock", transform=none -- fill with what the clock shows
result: 4:06
